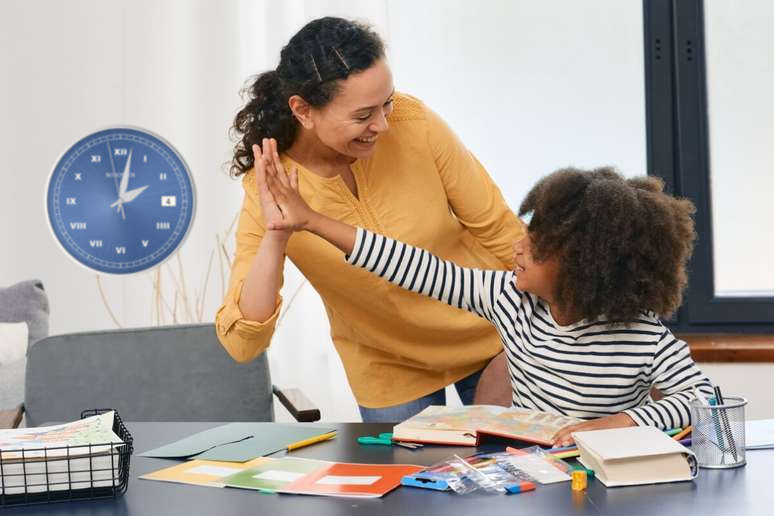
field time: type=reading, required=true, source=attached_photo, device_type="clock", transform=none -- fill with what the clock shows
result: 2:01:58
